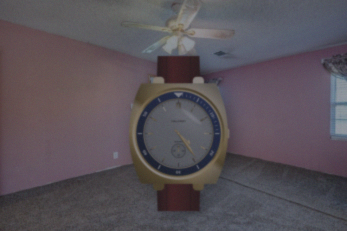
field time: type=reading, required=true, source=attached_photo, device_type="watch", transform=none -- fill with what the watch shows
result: 4:24
